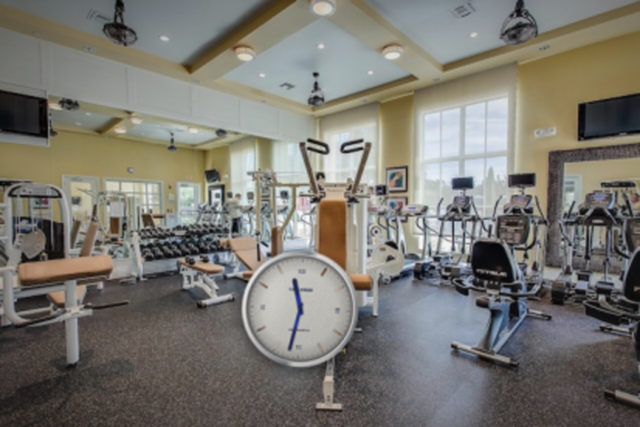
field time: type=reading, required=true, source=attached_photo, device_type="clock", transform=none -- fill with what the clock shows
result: 11:32
